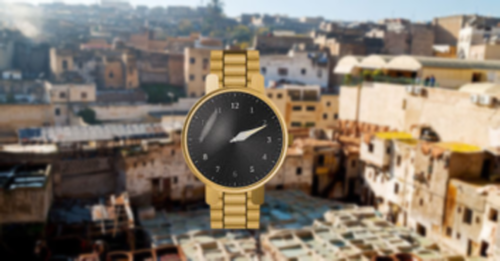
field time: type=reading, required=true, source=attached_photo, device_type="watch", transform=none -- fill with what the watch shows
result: 2:11
